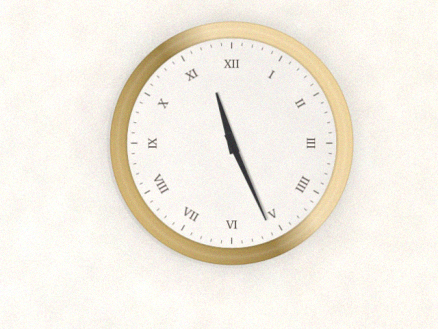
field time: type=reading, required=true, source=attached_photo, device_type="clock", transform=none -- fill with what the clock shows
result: 11:26
